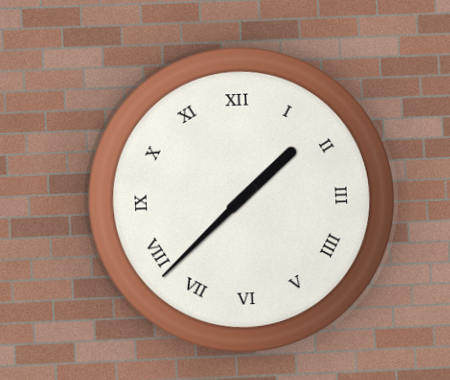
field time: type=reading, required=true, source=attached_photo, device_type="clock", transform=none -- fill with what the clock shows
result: 1:38
